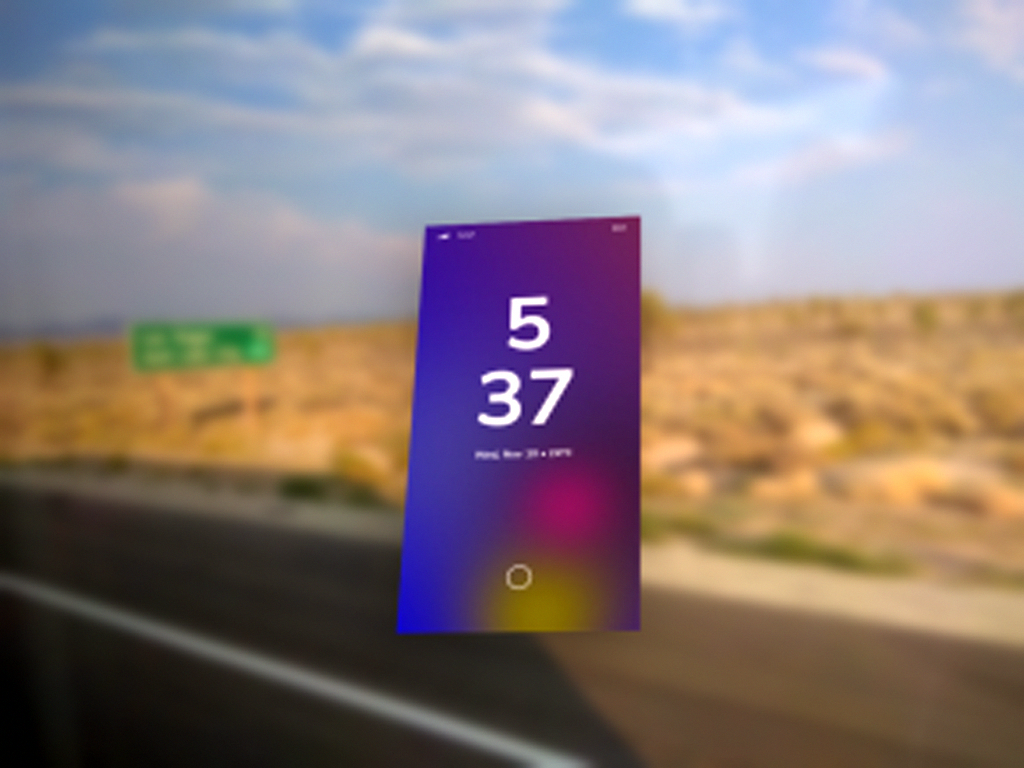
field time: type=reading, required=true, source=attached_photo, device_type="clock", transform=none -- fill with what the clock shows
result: 5:37
